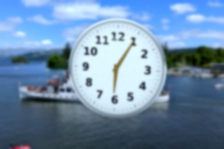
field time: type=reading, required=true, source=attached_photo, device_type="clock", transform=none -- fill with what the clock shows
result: 6:05
